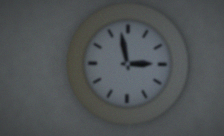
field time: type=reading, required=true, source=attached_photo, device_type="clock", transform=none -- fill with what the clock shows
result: 2:58
